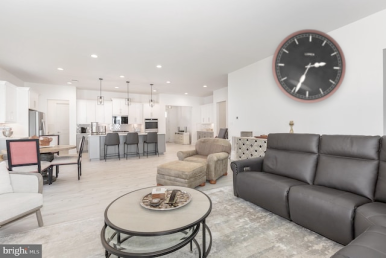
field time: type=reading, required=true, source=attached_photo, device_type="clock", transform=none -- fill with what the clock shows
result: 2:34
